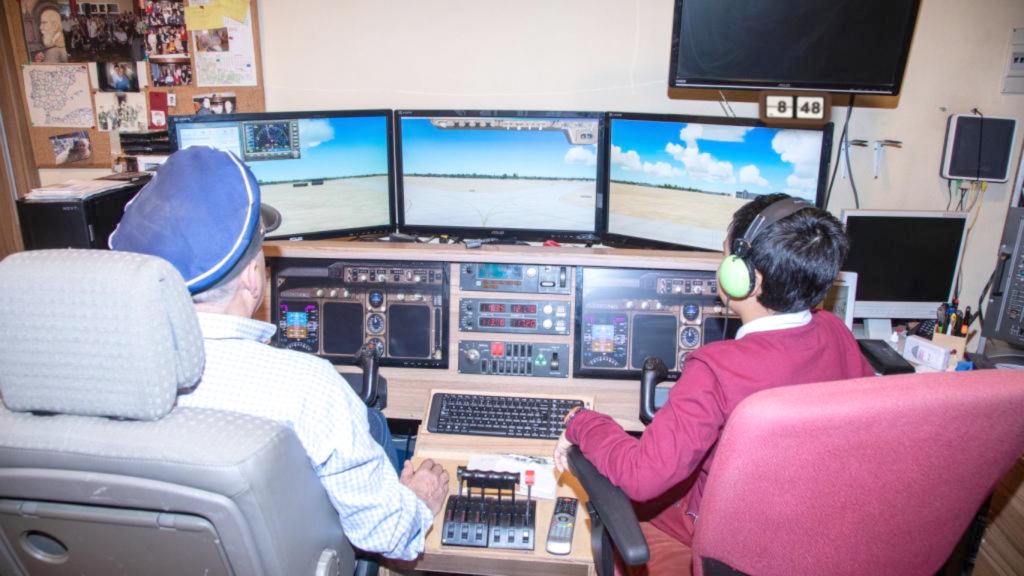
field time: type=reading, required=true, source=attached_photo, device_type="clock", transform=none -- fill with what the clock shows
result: 8:48
